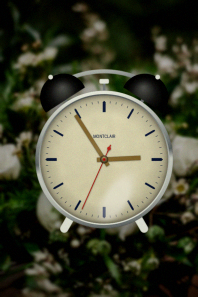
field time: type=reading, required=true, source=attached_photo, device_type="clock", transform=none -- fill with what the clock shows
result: 2:54:34
